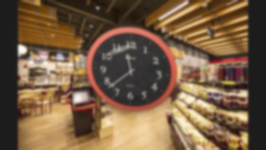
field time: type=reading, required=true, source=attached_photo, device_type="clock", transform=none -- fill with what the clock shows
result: 11:38
